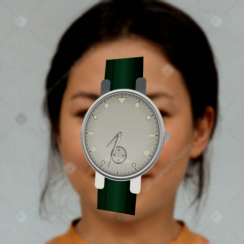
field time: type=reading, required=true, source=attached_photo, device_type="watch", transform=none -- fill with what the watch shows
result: 7:33
